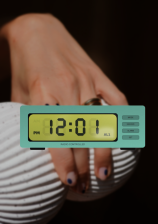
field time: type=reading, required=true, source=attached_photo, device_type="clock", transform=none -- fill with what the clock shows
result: 12:01
